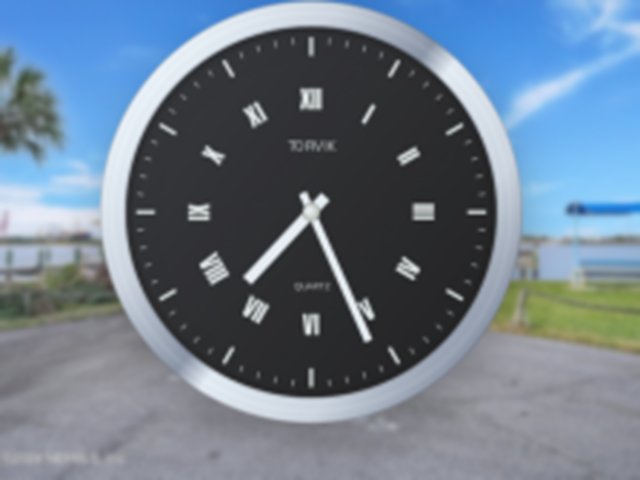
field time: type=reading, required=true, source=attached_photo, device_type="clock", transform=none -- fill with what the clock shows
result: 7:26
